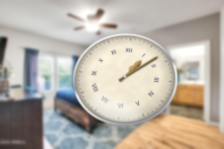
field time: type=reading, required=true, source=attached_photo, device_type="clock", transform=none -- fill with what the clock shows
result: 1:08
